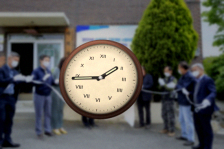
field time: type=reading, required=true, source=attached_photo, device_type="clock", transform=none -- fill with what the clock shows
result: 1:44
